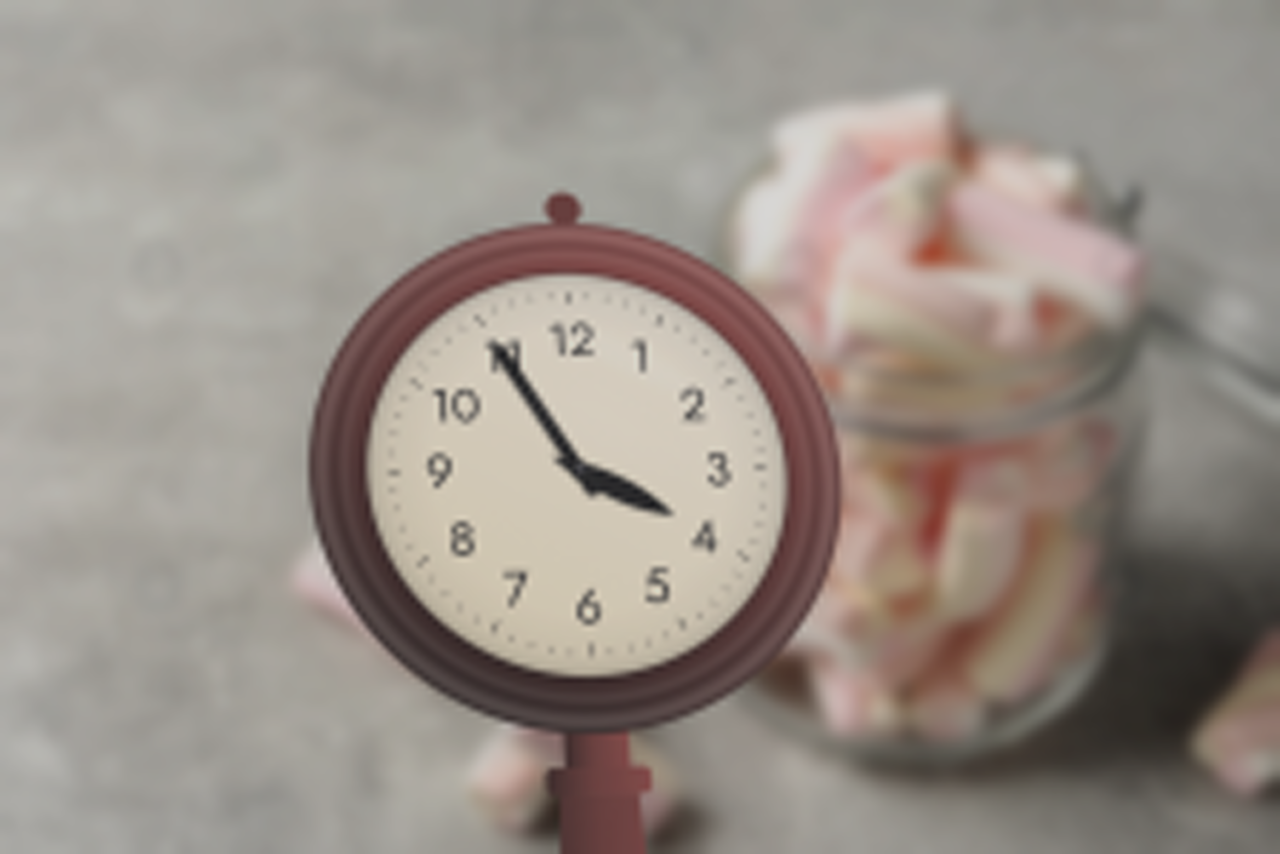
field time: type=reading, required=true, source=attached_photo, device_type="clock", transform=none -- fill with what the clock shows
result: 3:55
